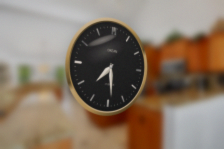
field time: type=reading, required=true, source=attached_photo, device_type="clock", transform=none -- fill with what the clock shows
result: 7:29
